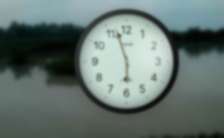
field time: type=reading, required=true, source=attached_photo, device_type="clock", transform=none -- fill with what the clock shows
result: 5:57
